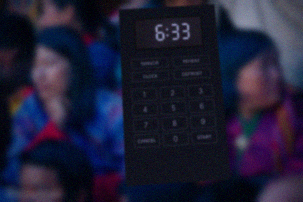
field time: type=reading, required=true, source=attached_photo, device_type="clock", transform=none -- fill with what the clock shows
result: 6:33
